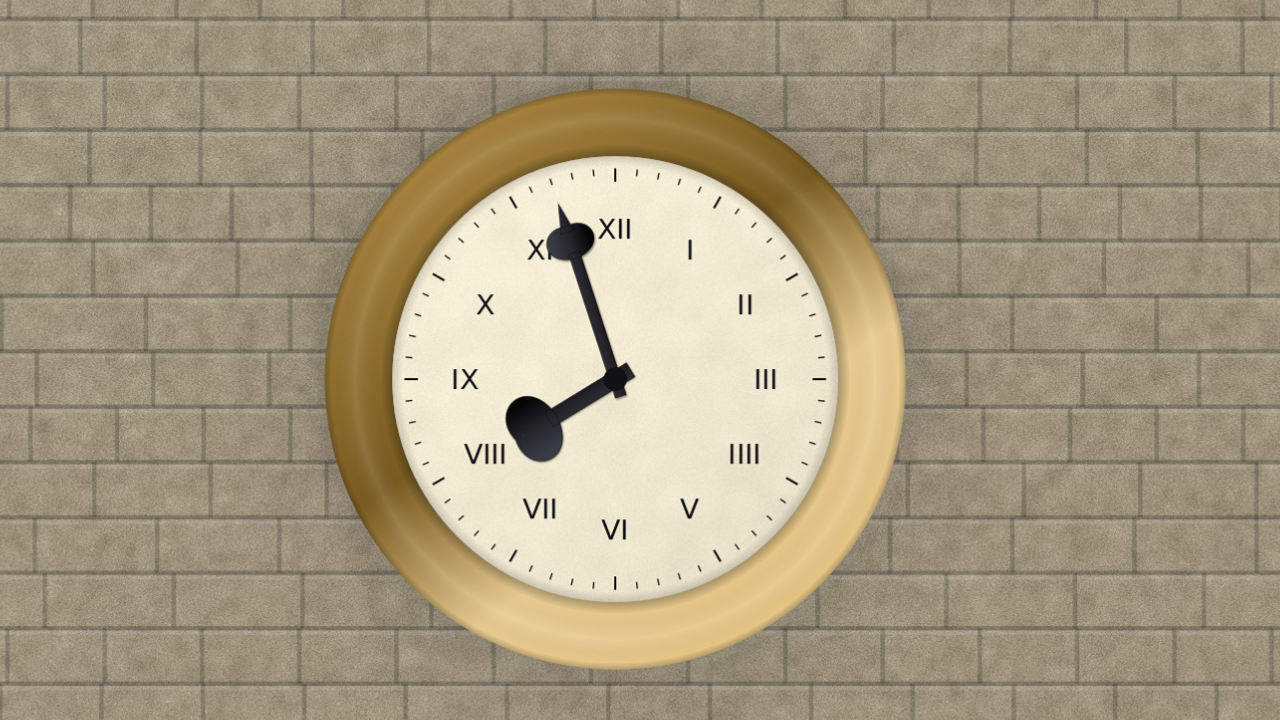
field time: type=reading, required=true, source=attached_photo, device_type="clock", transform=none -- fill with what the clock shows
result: 7:57
